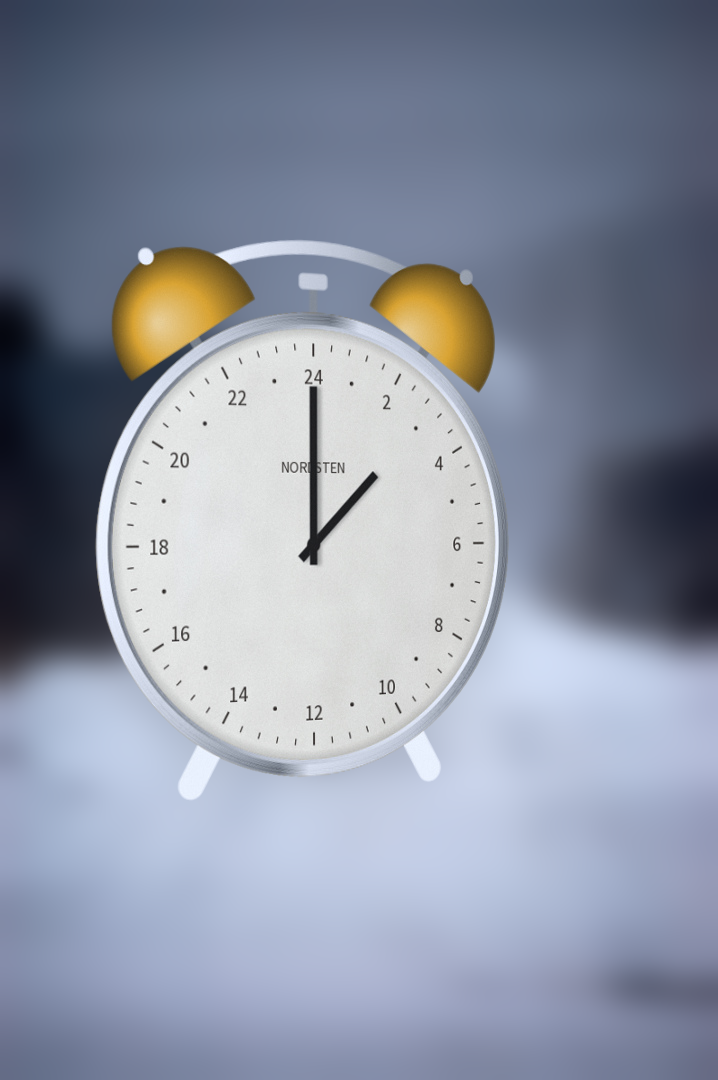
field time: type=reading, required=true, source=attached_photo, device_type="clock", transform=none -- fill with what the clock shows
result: 3:00
